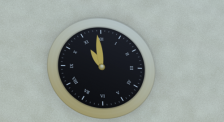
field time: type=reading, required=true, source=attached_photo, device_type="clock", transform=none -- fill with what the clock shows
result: 10:59
